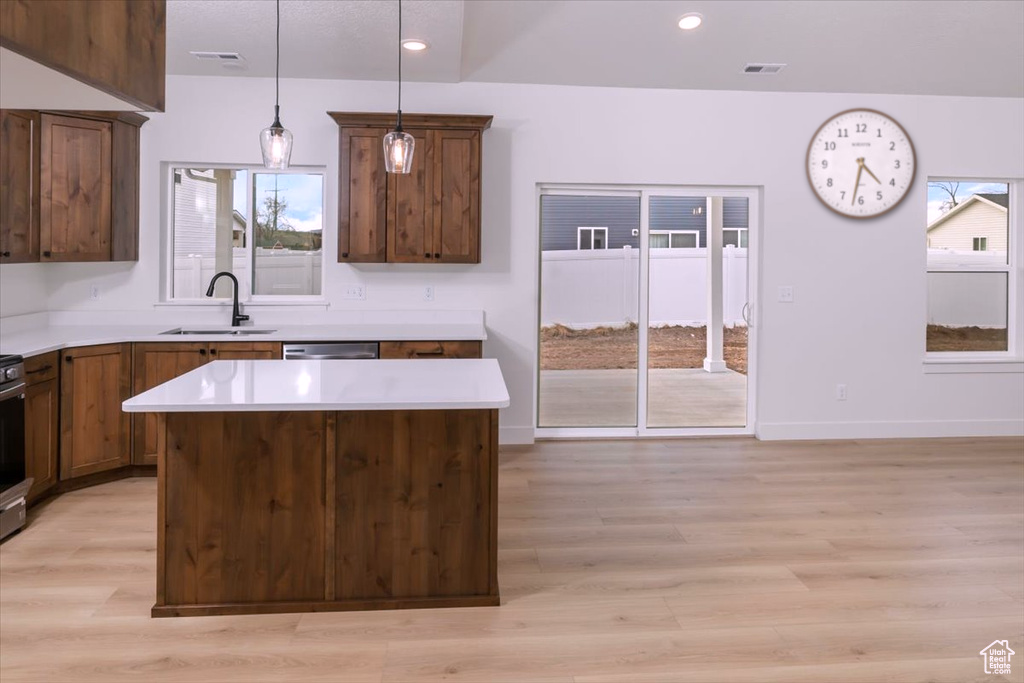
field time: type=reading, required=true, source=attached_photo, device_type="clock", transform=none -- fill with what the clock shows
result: 4:32
